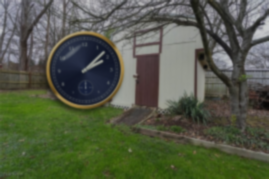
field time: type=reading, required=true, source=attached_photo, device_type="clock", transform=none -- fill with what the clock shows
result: 2:08
